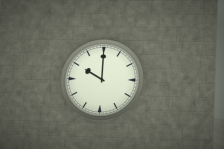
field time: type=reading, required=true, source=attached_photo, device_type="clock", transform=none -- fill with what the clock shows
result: 10:00
